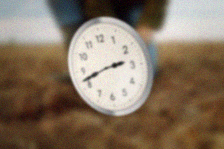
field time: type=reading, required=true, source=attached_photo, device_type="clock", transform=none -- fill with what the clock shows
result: 2:42
